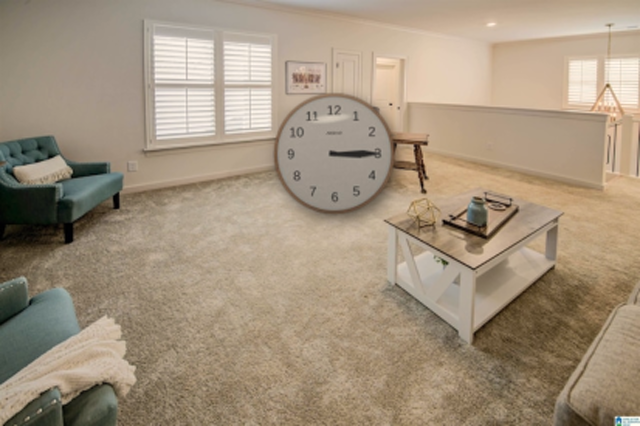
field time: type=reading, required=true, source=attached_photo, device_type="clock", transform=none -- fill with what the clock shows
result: 3:15
